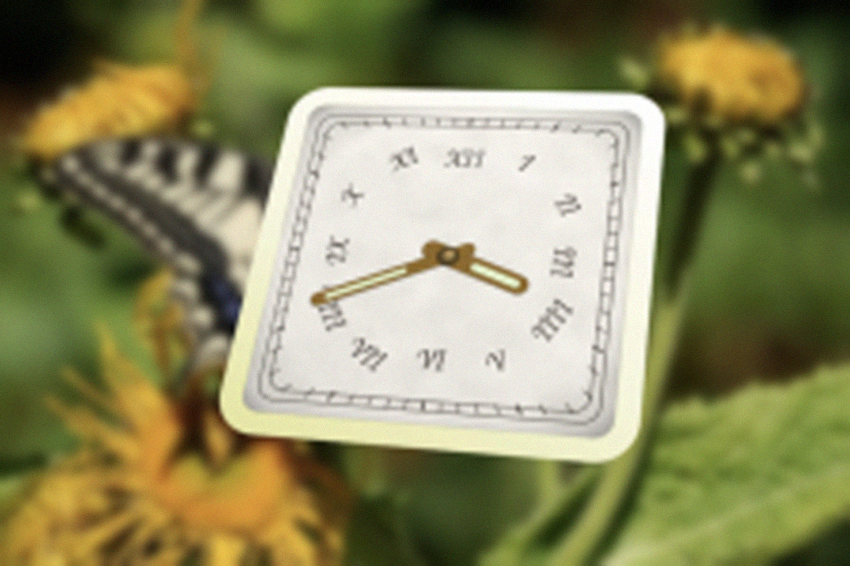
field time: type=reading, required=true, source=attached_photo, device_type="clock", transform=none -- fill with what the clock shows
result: 3:41
